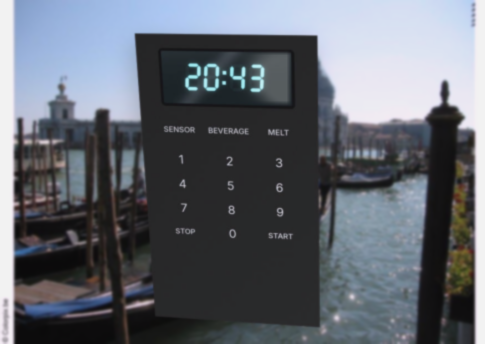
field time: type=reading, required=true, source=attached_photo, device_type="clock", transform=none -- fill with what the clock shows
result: 20:43
